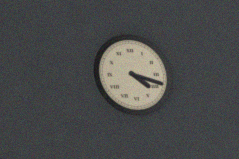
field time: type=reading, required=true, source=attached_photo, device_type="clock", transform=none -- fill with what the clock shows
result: 4:18
